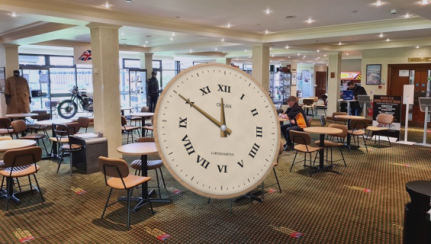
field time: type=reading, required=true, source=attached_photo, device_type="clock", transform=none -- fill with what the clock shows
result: 11:50
